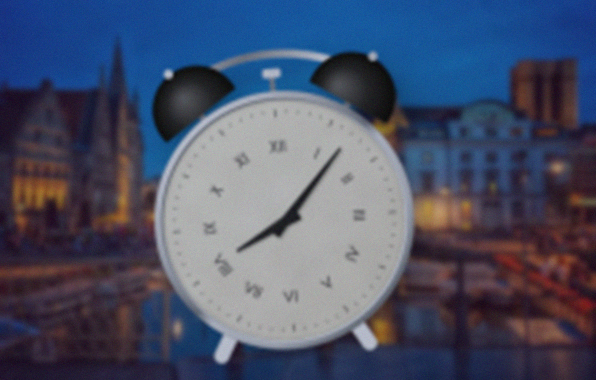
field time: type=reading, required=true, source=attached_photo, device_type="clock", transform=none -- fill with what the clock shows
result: 8:07
